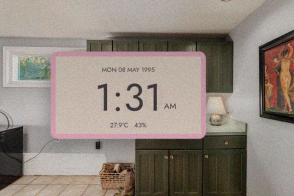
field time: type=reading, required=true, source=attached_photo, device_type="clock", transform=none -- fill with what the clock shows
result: 1:31
